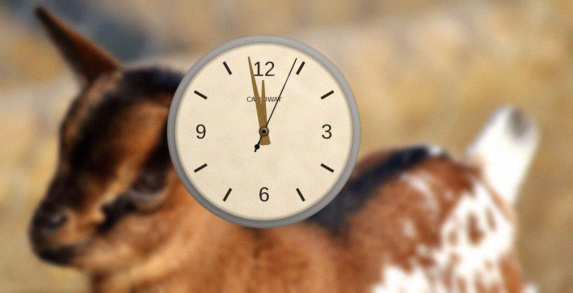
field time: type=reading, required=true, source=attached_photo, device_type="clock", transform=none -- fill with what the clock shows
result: 11:58:04
